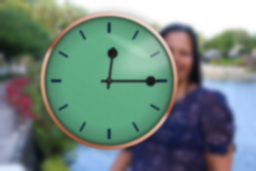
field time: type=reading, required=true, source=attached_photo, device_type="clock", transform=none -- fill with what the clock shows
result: 12:15
